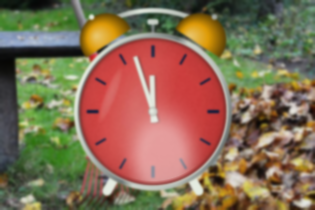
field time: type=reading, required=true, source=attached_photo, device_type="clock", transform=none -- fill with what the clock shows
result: 11:57
